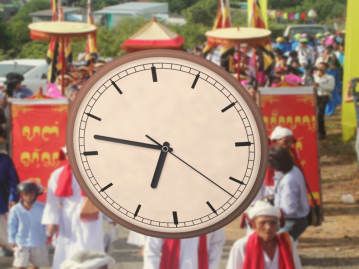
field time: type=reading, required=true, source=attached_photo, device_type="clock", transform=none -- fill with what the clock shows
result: 6:47:22
